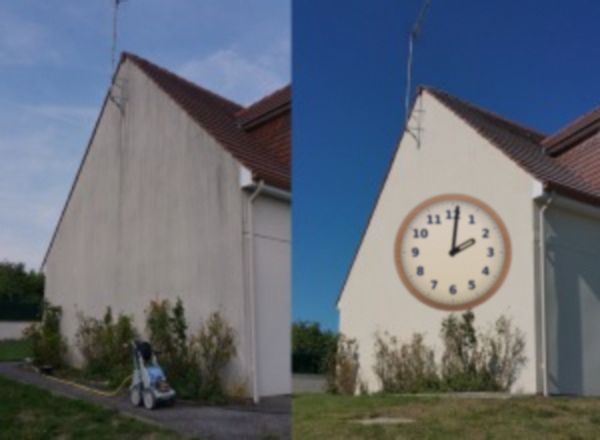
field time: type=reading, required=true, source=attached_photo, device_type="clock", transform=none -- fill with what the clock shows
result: 2:01
